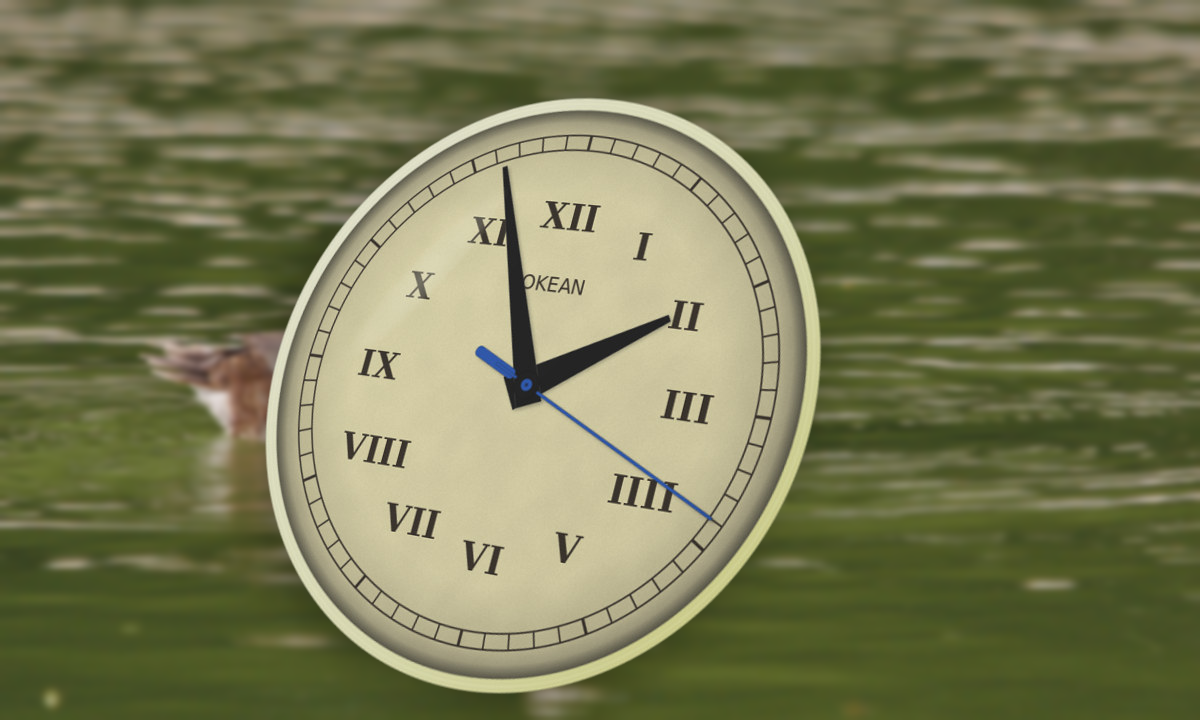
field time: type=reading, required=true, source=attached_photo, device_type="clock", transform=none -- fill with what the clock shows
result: 1:56:19
